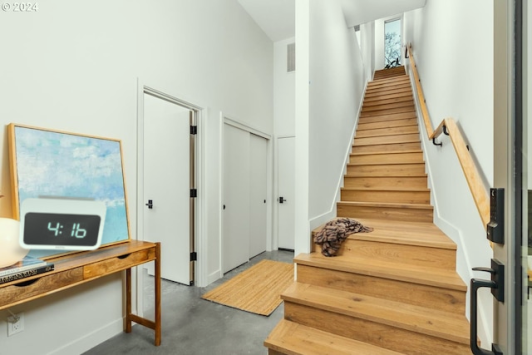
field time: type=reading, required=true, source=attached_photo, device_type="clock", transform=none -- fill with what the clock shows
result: 4:16
